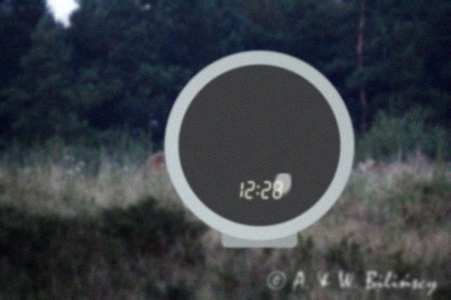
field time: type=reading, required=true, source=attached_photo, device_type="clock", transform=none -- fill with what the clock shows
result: 12:28
